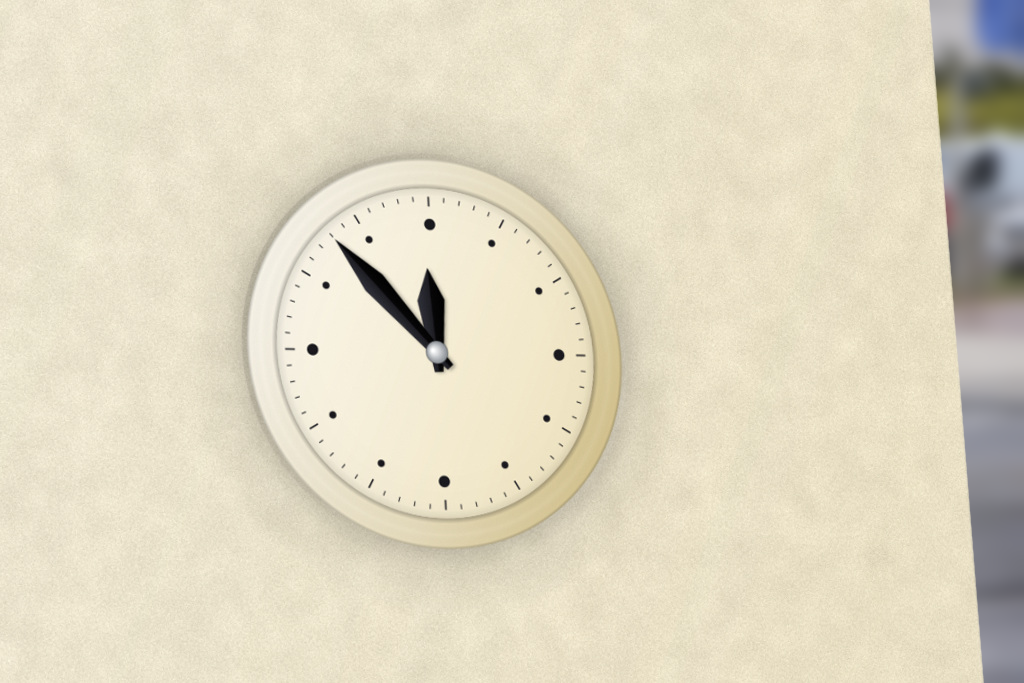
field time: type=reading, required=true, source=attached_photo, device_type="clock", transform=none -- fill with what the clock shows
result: 11:53
